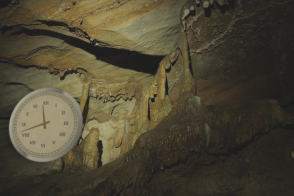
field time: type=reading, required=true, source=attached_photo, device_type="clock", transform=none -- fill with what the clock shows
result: 11:42
